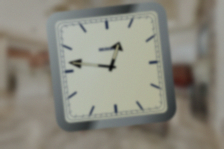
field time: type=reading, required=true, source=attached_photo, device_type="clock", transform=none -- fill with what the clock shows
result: 12:47
